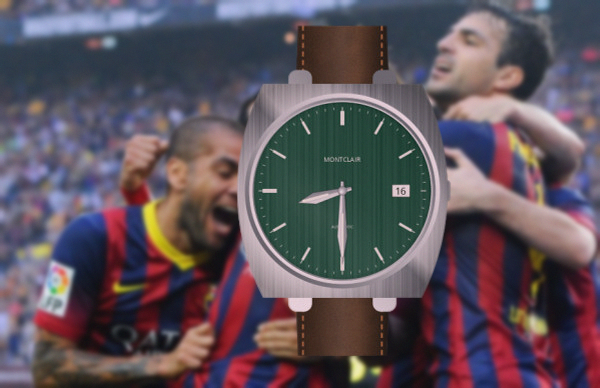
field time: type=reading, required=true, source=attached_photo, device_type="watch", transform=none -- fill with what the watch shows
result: 8:30
